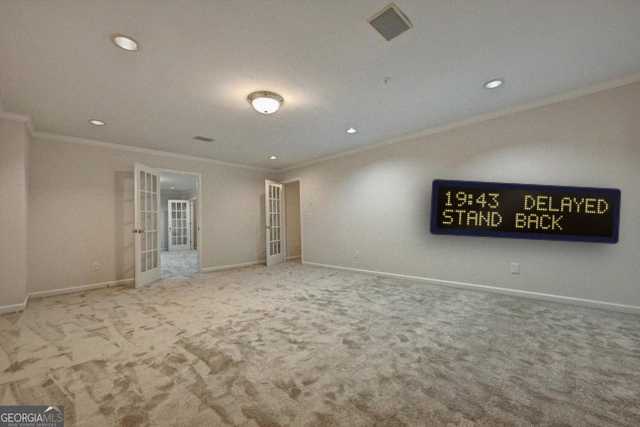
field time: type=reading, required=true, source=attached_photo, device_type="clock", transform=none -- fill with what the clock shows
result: 19:43
